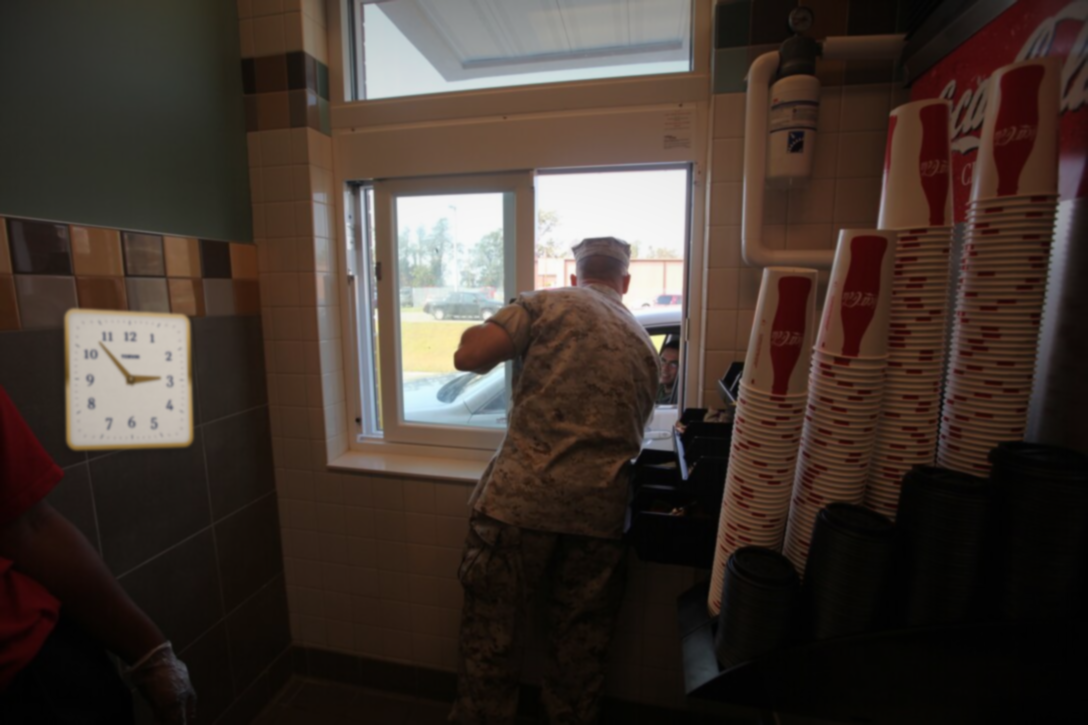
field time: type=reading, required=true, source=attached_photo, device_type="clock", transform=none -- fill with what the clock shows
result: 2:53
